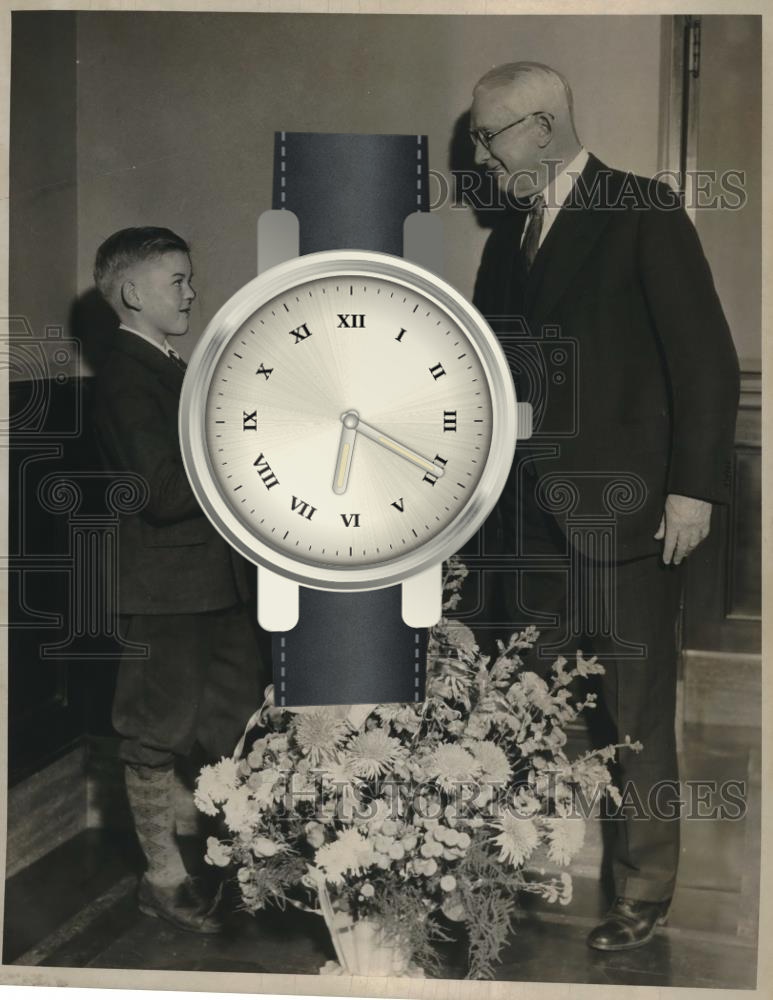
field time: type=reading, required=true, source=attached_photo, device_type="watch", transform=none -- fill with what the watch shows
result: 6:20
